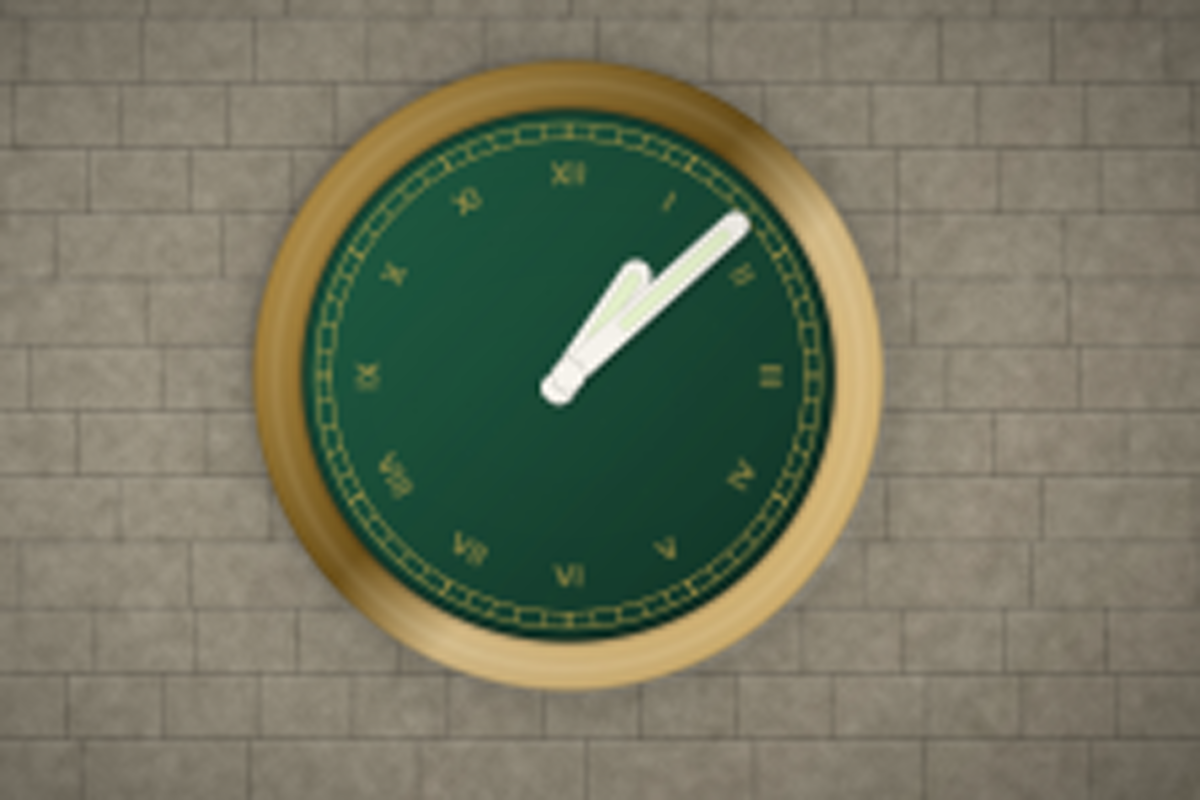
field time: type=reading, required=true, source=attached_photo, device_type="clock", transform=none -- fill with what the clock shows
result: 1:08
